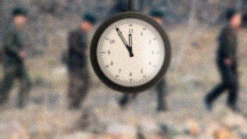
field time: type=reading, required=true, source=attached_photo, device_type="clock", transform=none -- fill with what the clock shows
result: 11:55
